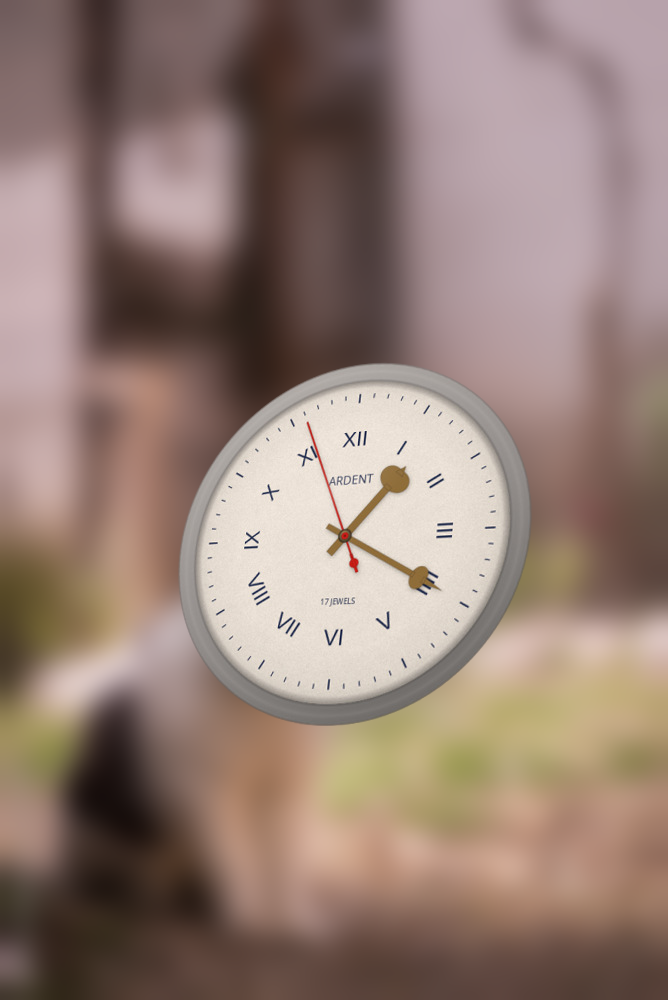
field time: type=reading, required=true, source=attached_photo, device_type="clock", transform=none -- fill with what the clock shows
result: 1:19:56
